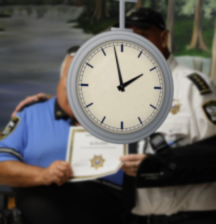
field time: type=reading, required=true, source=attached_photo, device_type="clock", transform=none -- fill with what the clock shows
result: 1:58
